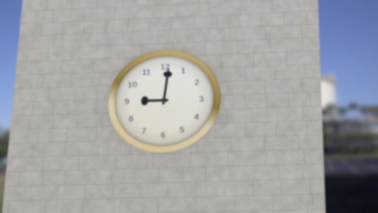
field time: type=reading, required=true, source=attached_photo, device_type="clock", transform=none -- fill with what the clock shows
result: 9:01
